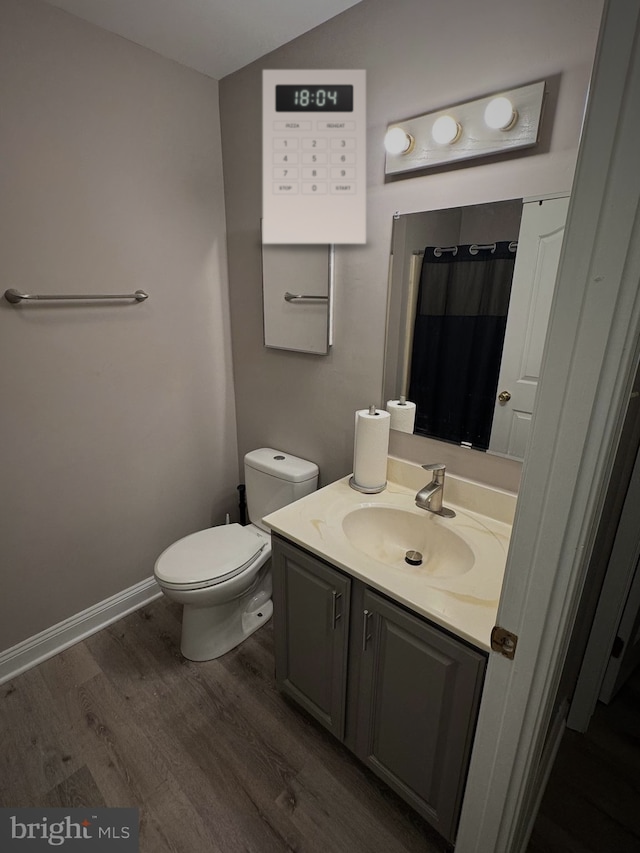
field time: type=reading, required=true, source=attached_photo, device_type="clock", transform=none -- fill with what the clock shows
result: 18:04
